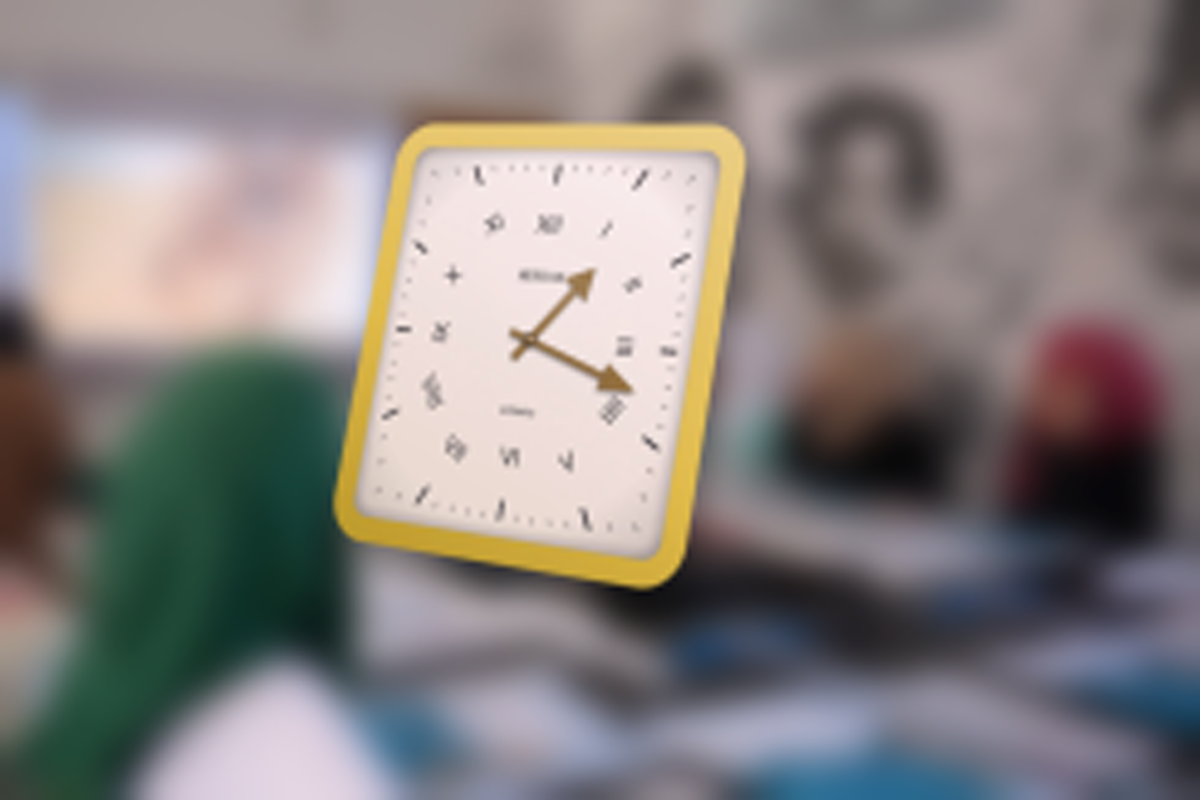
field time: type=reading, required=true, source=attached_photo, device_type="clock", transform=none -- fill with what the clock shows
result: 1:18
